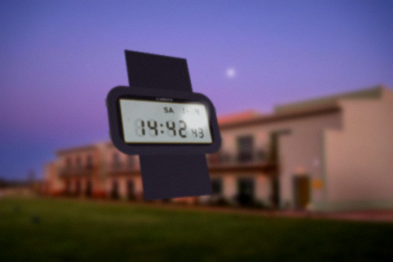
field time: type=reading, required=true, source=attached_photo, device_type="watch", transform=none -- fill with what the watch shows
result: 14:42:43
